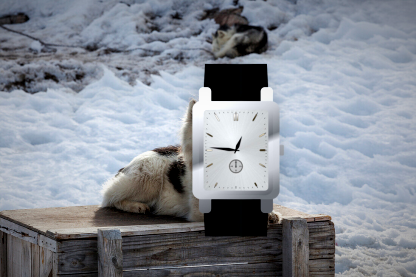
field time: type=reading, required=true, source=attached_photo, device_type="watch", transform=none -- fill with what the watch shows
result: 12:46
